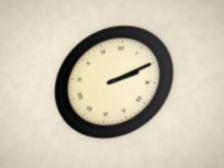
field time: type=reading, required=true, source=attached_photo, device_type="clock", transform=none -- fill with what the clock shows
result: 2:10
